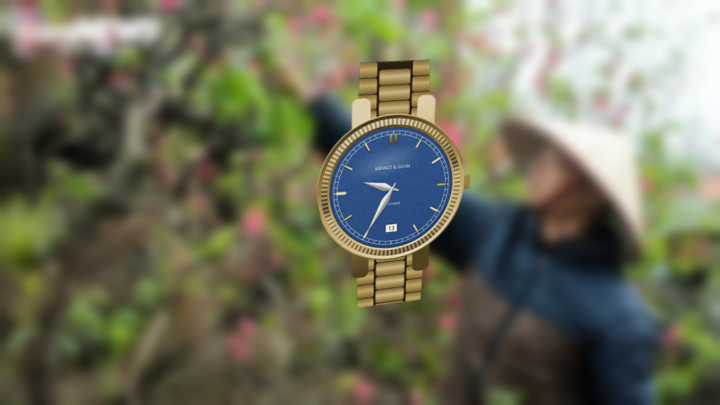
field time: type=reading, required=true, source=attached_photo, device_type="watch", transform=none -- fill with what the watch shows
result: 9:35
